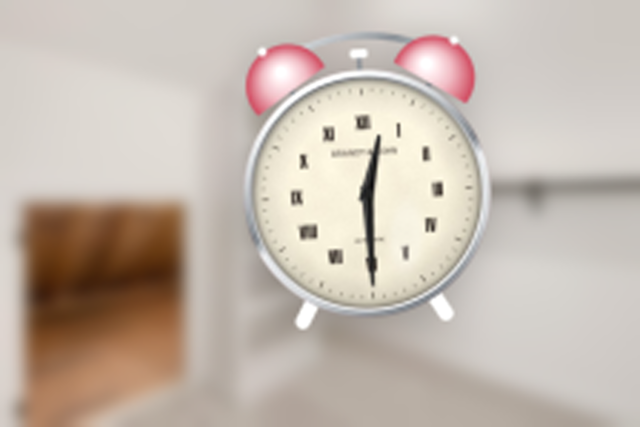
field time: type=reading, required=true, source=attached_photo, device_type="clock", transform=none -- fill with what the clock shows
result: 12:30
